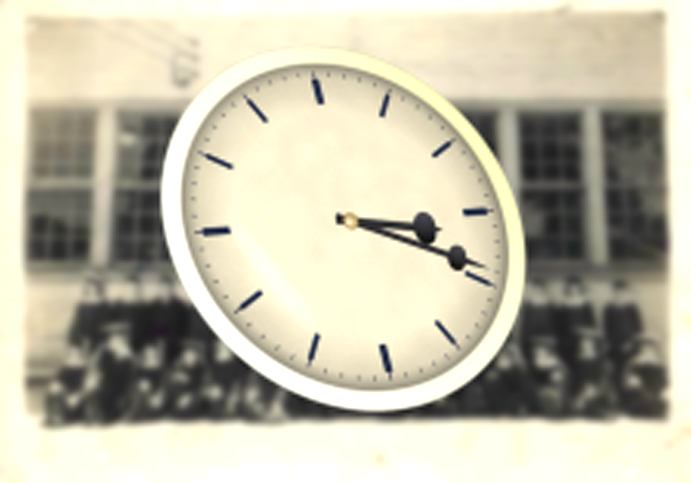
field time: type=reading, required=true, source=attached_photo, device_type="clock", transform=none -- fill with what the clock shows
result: 3:19
